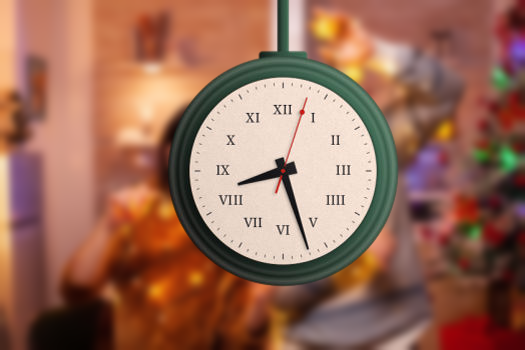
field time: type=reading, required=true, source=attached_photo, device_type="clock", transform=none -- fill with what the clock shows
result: 8:27:03
